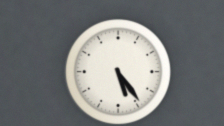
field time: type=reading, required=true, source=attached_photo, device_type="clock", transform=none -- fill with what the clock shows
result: 5:24
